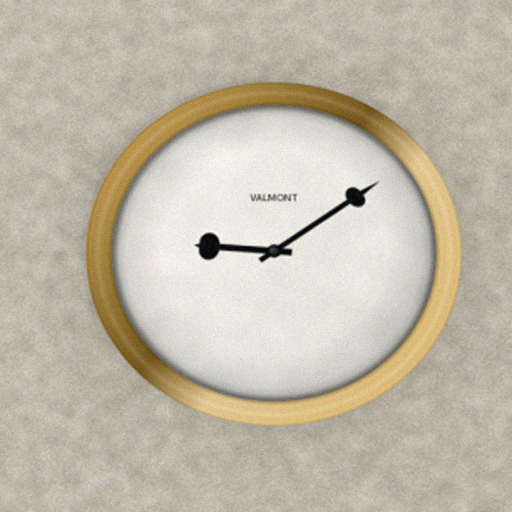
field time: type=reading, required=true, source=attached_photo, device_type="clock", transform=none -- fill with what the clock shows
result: 9:09
